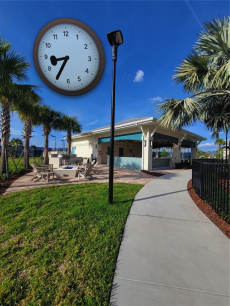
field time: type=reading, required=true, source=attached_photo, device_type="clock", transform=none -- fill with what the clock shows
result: 8:35
